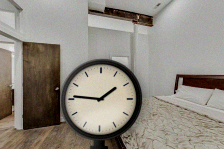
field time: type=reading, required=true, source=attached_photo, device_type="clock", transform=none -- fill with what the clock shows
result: 1:46
